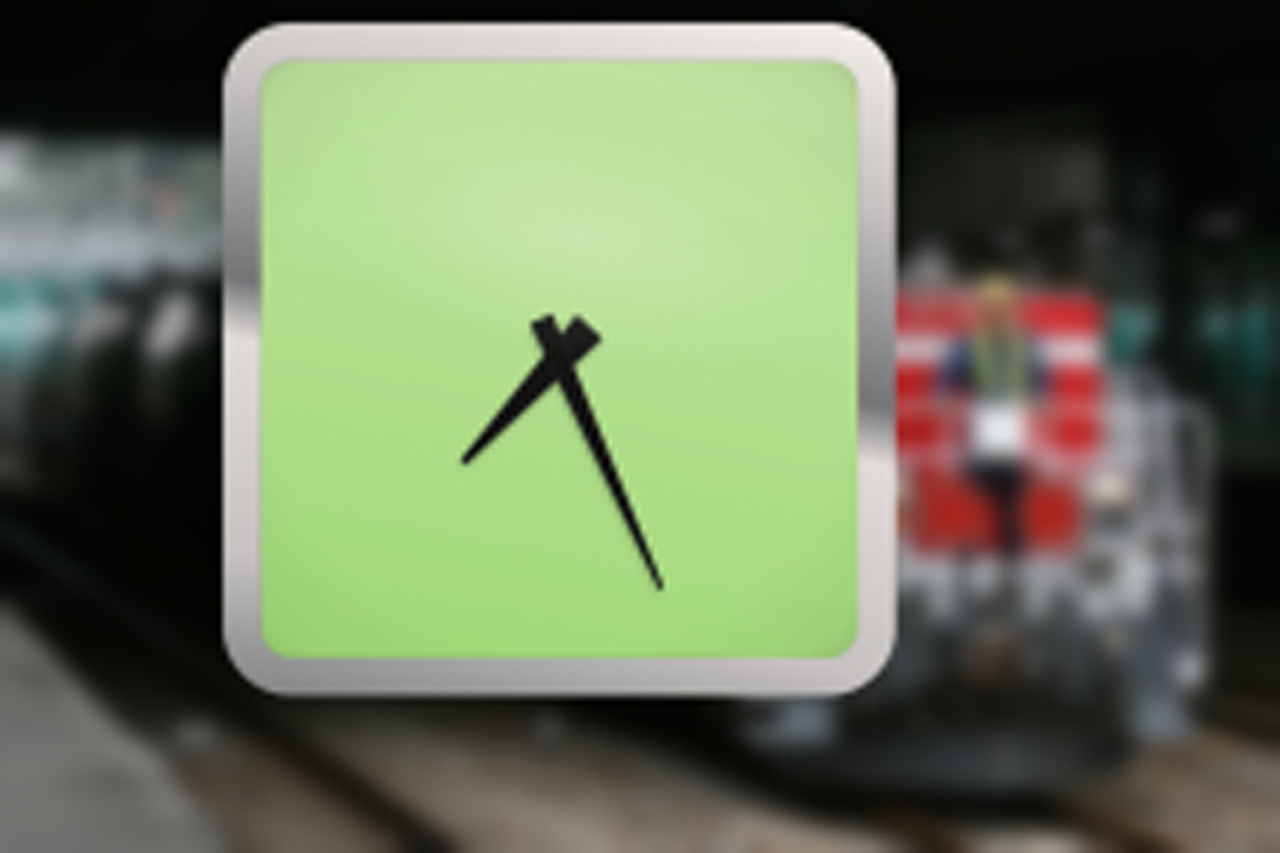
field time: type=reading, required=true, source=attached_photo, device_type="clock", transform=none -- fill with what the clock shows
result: 7:26
